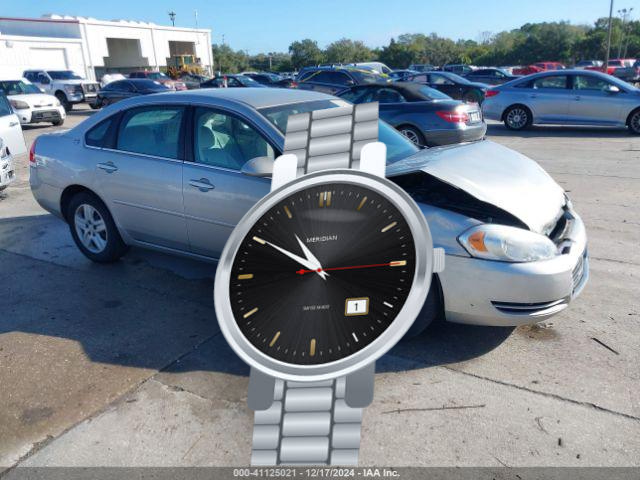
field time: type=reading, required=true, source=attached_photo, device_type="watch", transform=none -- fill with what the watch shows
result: 10:50:15
